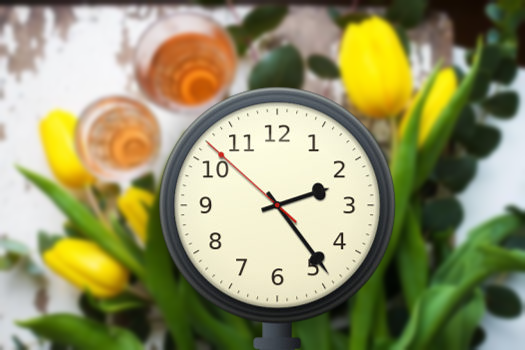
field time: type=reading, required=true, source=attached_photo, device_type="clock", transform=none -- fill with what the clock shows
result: 2:23:52
